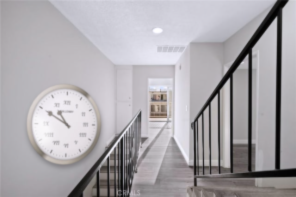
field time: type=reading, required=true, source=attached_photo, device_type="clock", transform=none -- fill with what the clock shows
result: 10:50
